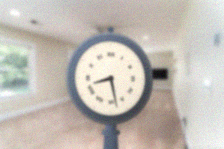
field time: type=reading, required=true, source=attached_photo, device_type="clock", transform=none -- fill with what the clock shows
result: 8:28
